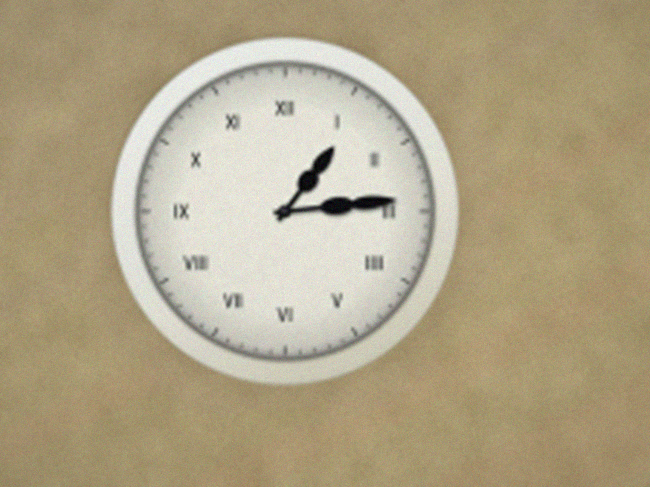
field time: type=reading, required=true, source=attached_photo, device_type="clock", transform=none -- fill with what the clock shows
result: 1:14
